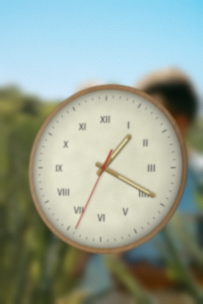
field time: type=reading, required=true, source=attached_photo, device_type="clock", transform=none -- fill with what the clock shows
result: 1:19:34
